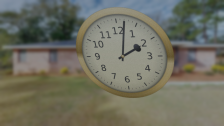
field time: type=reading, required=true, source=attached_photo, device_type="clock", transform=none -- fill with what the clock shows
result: 2:02
